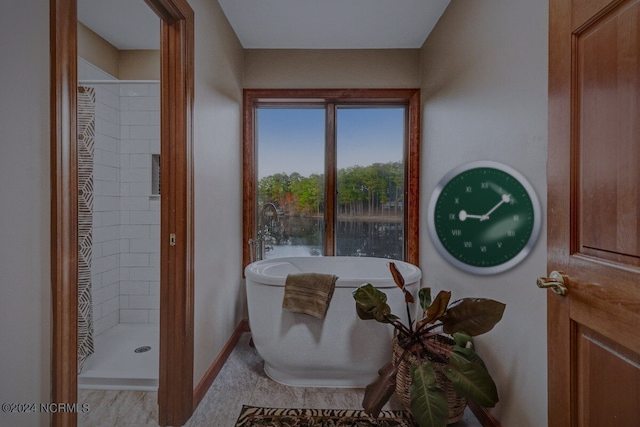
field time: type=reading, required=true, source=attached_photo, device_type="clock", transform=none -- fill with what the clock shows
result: 9:08
